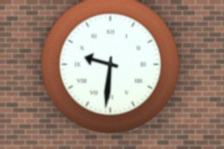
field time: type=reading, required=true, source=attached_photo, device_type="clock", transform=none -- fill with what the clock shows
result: 9:31
